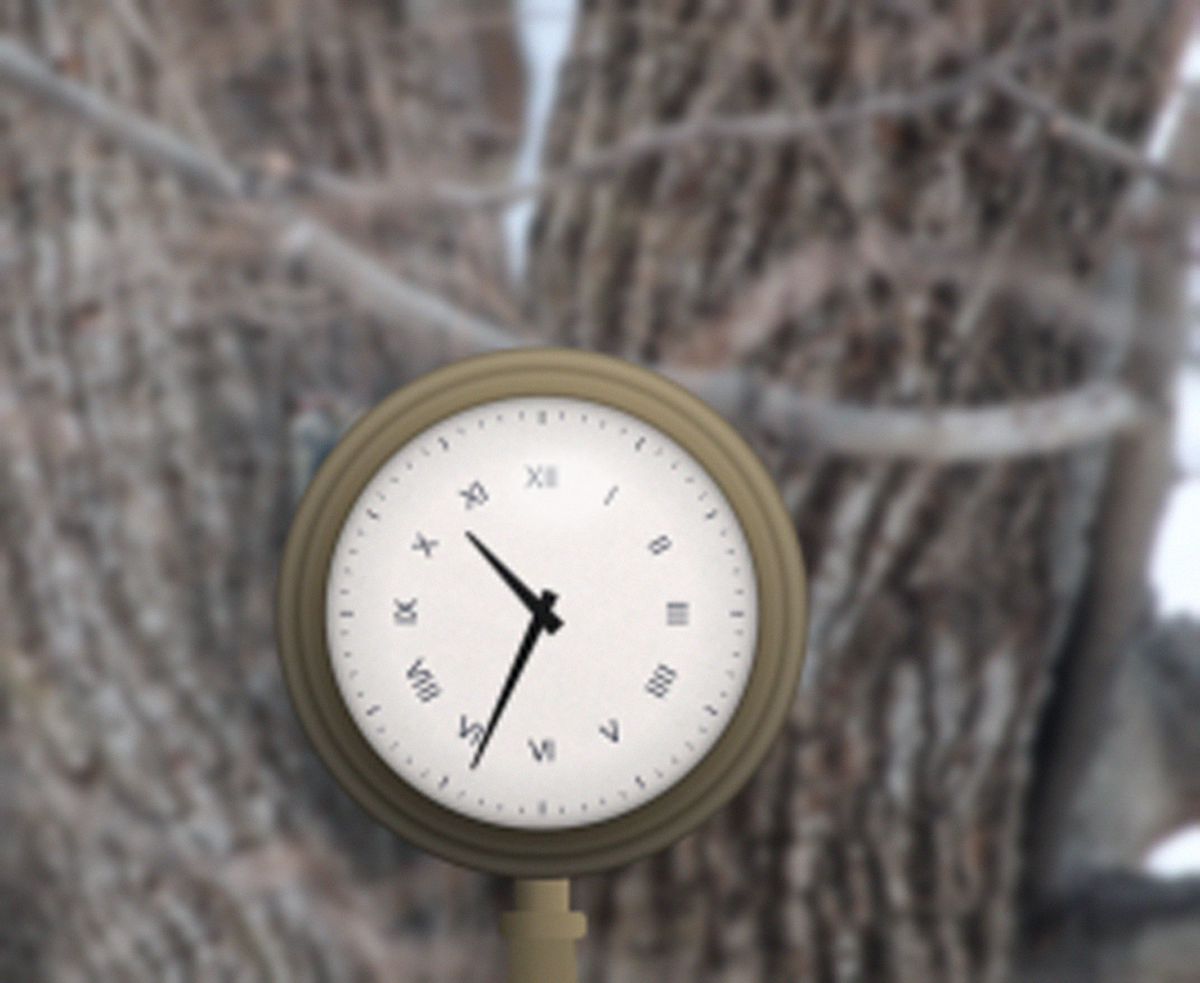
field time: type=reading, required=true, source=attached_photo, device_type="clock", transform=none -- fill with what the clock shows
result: 10:34
